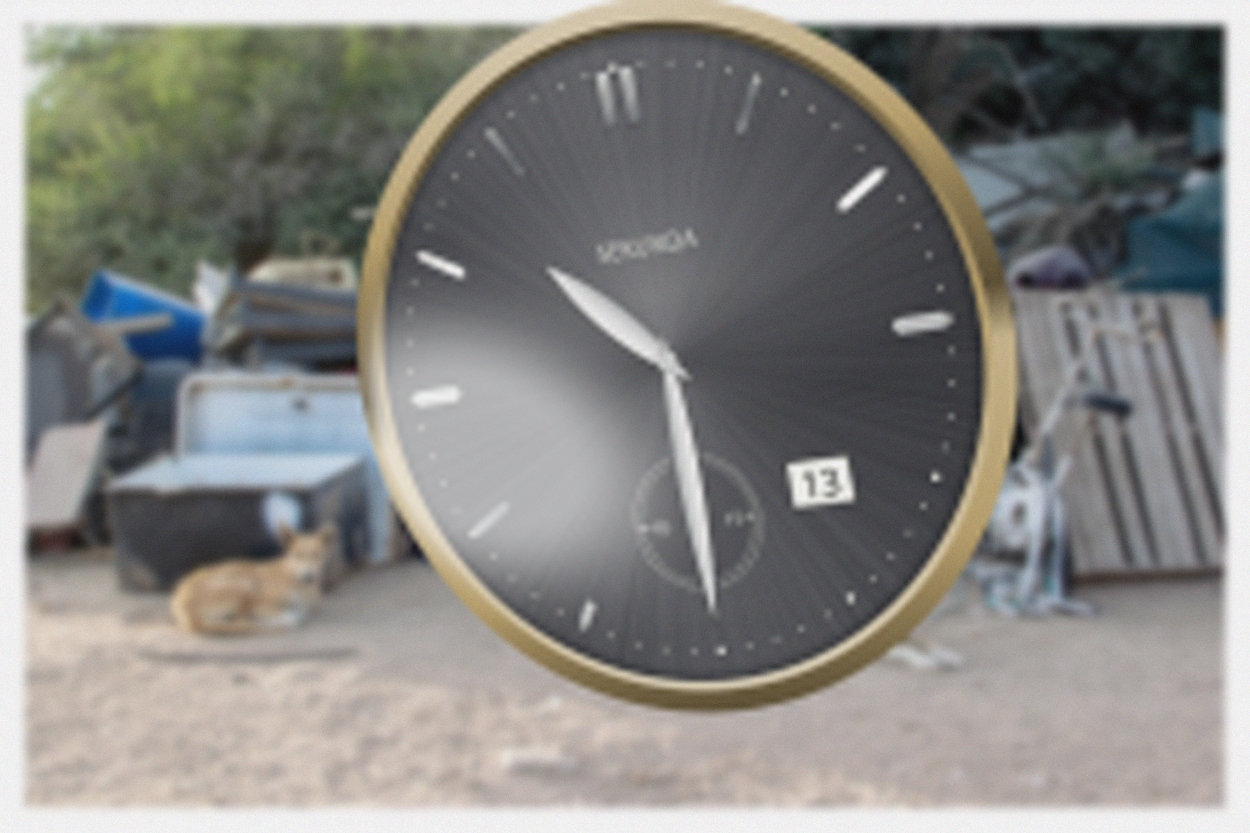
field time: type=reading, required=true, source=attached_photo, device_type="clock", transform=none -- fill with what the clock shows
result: 10:30
